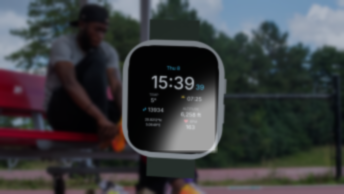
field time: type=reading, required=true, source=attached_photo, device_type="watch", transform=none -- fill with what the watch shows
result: 15:39
